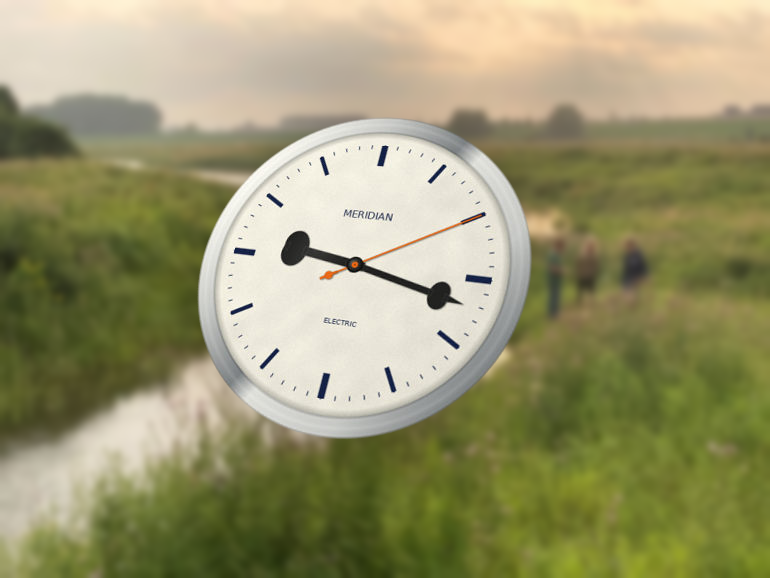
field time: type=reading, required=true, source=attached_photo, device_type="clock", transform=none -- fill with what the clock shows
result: 9:17:10
